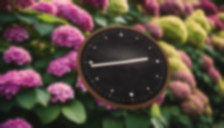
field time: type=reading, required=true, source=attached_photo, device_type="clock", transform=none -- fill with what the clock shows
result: 2:44
